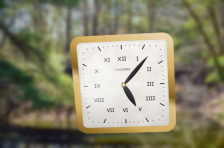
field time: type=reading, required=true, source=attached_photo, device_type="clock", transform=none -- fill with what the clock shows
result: 5:07
